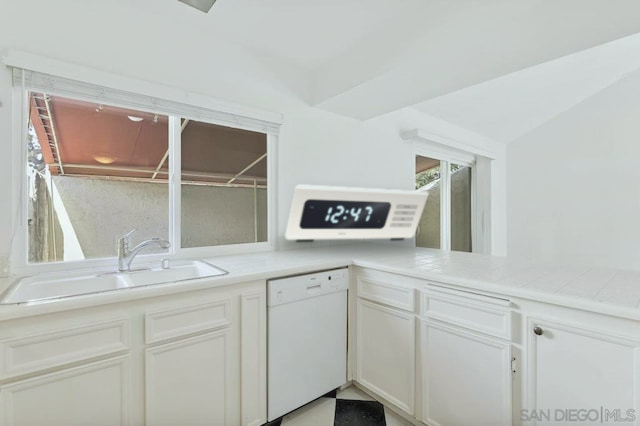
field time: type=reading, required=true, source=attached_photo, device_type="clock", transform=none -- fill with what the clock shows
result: 12:47
